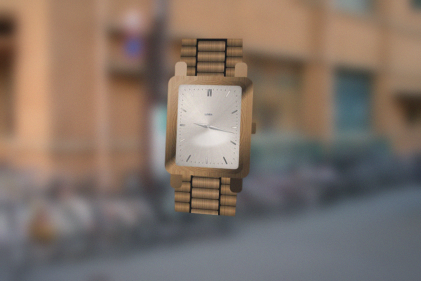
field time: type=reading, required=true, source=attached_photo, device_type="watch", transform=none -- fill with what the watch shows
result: 9:17
